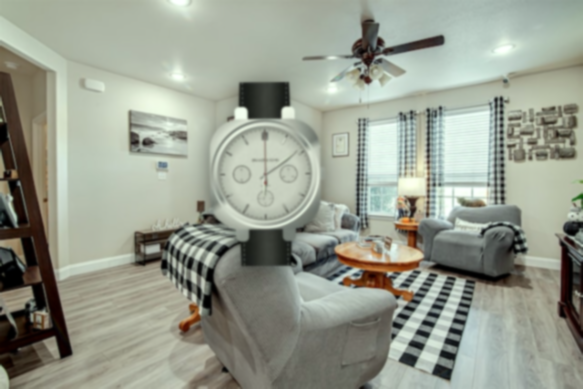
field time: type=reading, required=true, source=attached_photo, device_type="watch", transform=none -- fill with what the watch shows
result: 6:09
